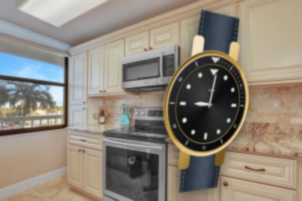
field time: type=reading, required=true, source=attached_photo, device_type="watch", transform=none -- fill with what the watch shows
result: 9:01
